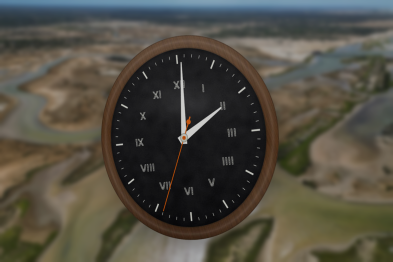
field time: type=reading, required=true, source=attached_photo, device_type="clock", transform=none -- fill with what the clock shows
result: 2:00:34
